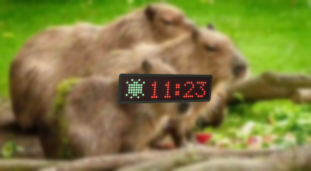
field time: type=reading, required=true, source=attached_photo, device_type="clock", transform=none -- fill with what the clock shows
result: 11:23
